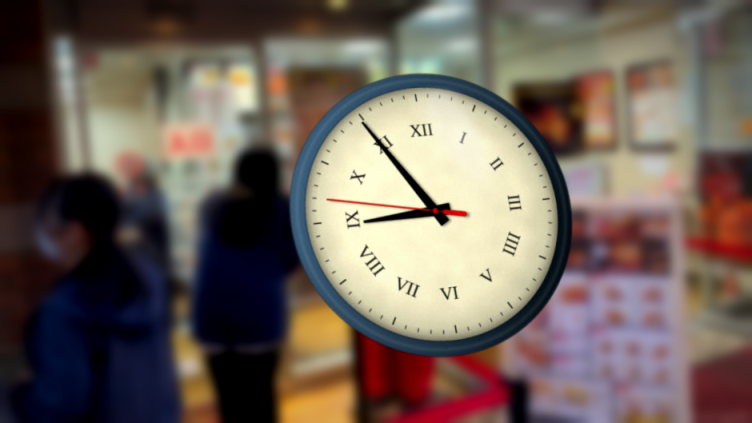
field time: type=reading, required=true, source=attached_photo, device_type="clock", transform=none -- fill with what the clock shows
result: 8:54:47
